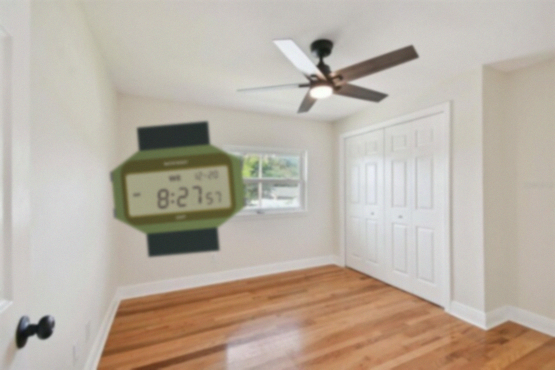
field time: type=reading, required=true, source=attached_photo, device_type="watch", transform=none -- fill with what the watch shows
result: 8:27
